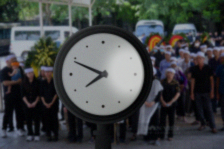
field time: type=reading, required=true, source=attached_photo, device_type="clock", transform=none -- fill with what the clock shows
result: 7:49
